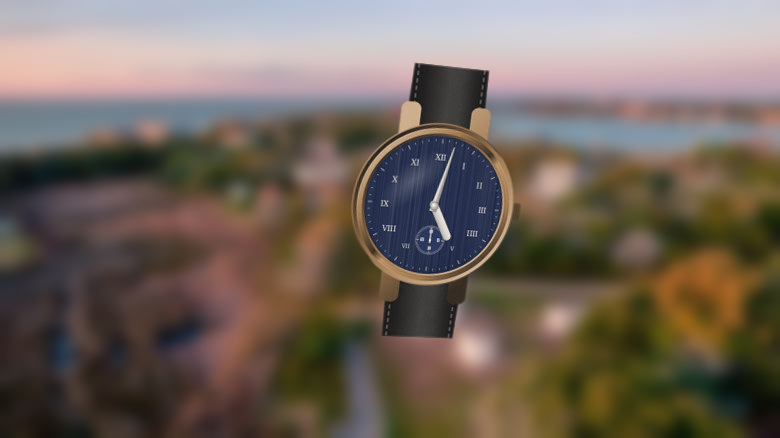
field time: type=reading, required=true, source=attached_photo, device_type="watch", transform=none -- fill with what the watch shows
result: 5:02
